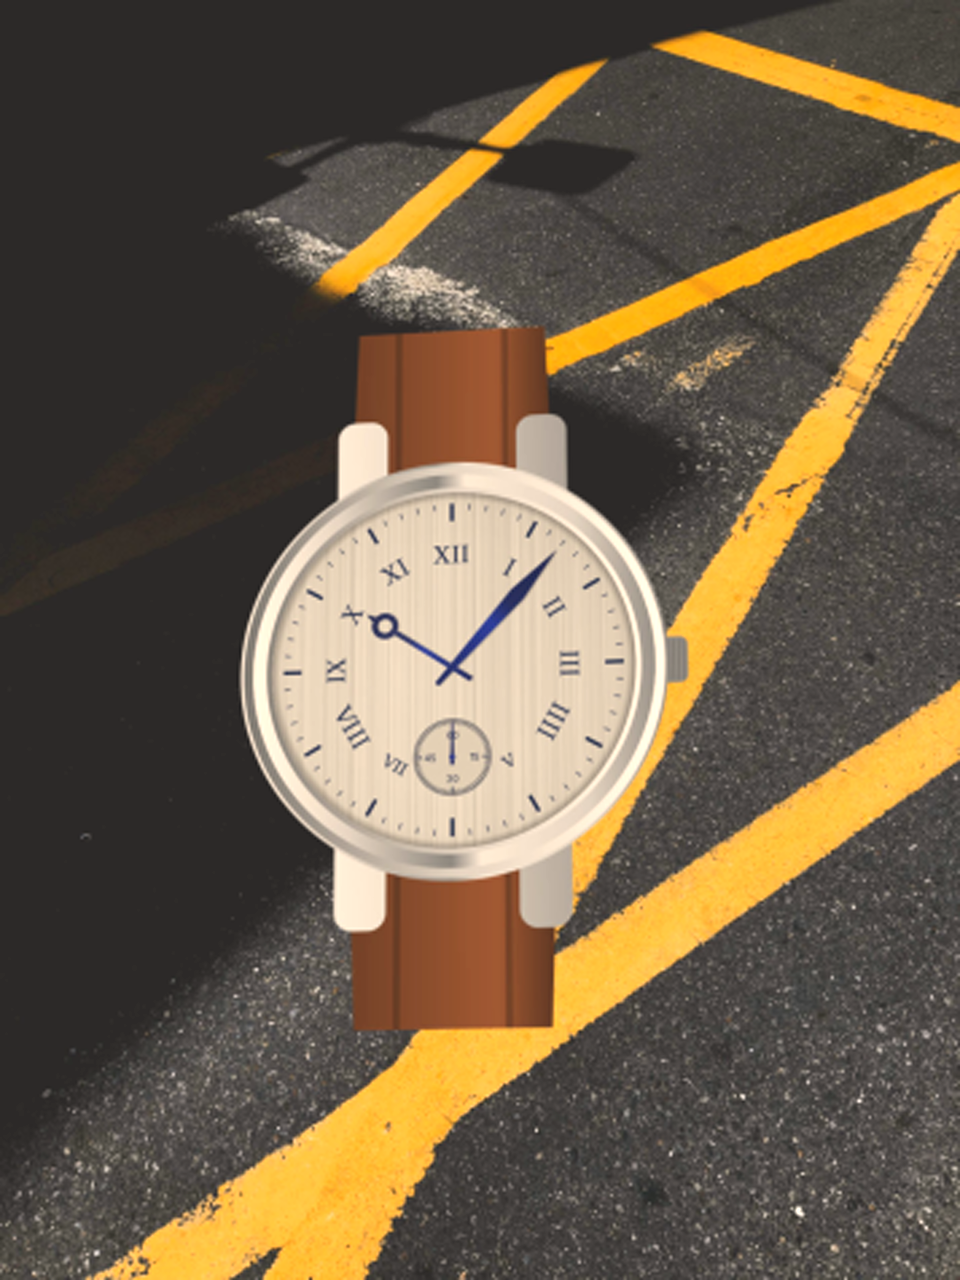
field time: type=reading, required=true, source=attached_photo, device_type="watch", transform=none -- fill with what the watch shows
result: 10:07
